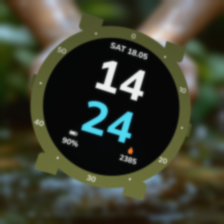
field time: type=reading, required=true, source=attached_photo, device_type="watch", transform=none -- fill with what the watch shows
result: 14:24
